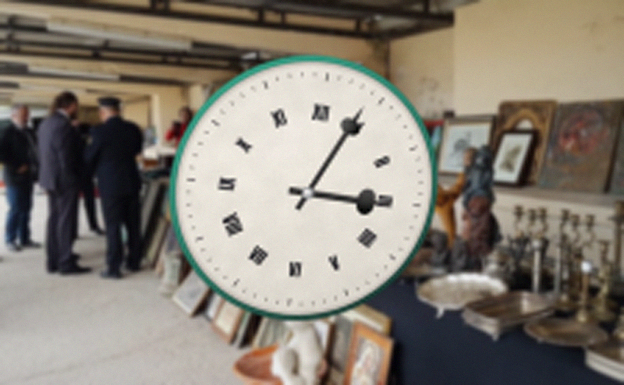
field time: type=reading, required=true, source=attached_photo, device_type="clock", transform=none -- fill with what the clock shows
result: 3:04
